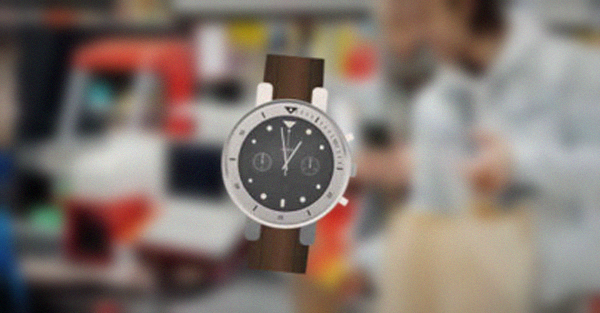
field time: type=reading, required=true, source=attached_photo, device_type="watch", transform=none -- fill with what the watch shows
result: 12:58
